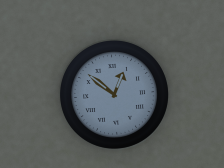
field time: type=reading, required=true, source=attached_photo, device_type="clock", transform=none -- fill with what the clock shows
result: 12:52
